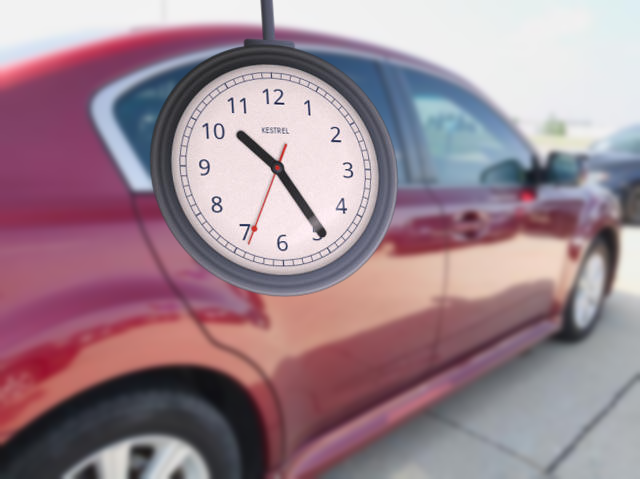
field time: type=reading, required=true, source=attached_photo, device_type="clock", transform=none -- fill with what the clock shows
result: 10:24:34
